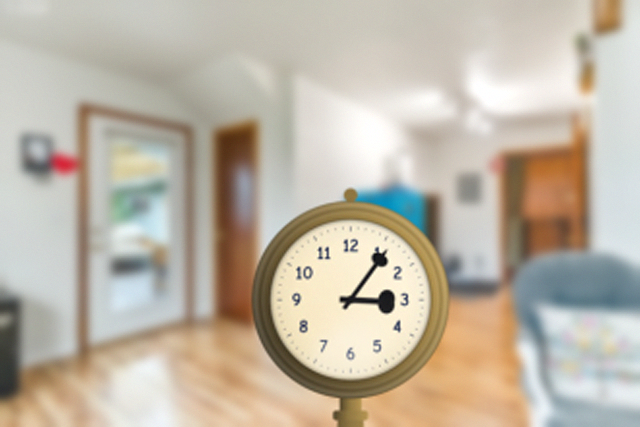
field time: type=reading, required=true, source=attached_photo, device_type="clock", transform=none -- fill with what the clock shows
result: 3:06
